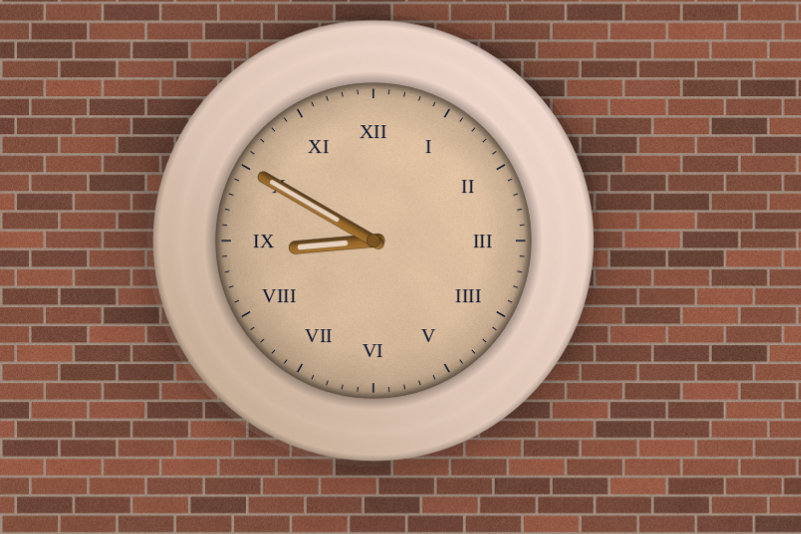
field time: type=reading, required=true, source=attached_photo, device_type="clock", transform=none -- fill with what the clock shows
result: 8:50
